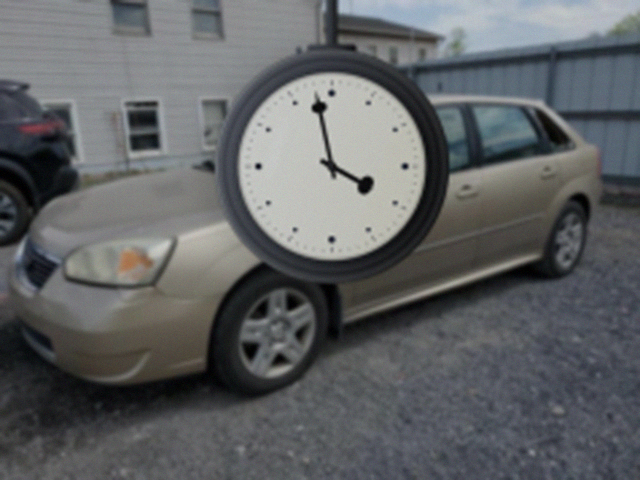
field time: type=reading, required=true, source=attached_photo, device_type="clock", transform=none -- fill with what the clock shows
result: 3:58
